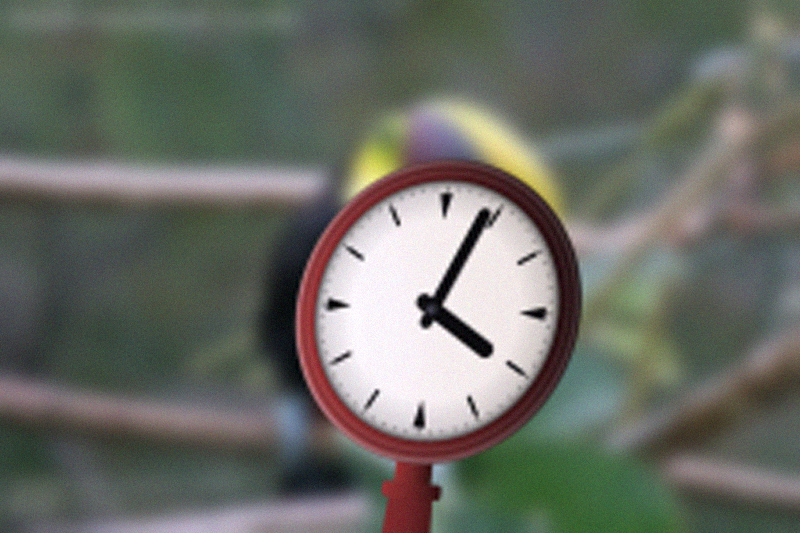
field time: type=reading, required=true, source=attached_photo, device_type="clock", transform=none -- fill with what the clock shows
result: 4:04
